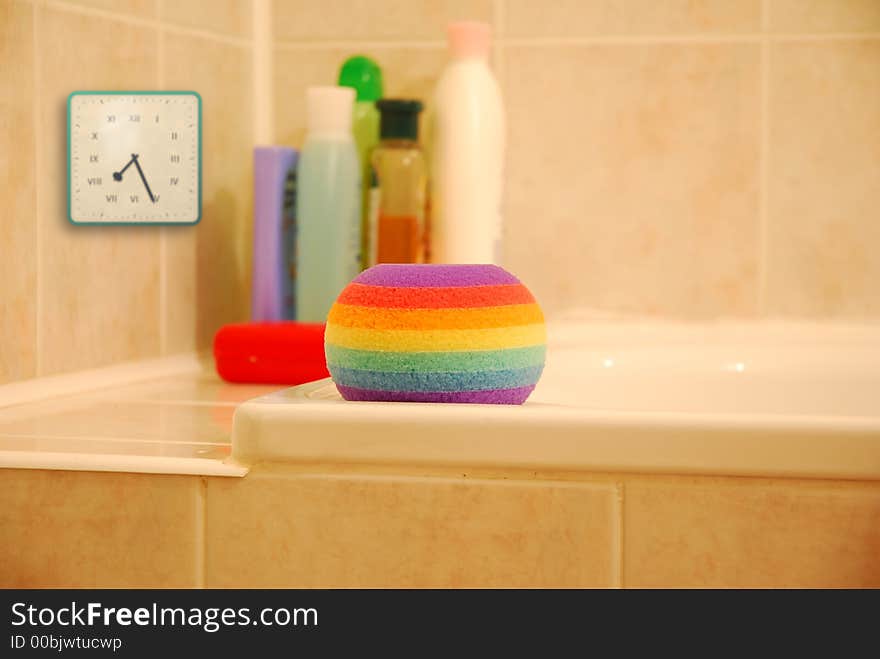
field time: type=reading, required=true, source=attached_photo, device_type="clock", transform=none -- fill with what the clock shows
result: 7:26
